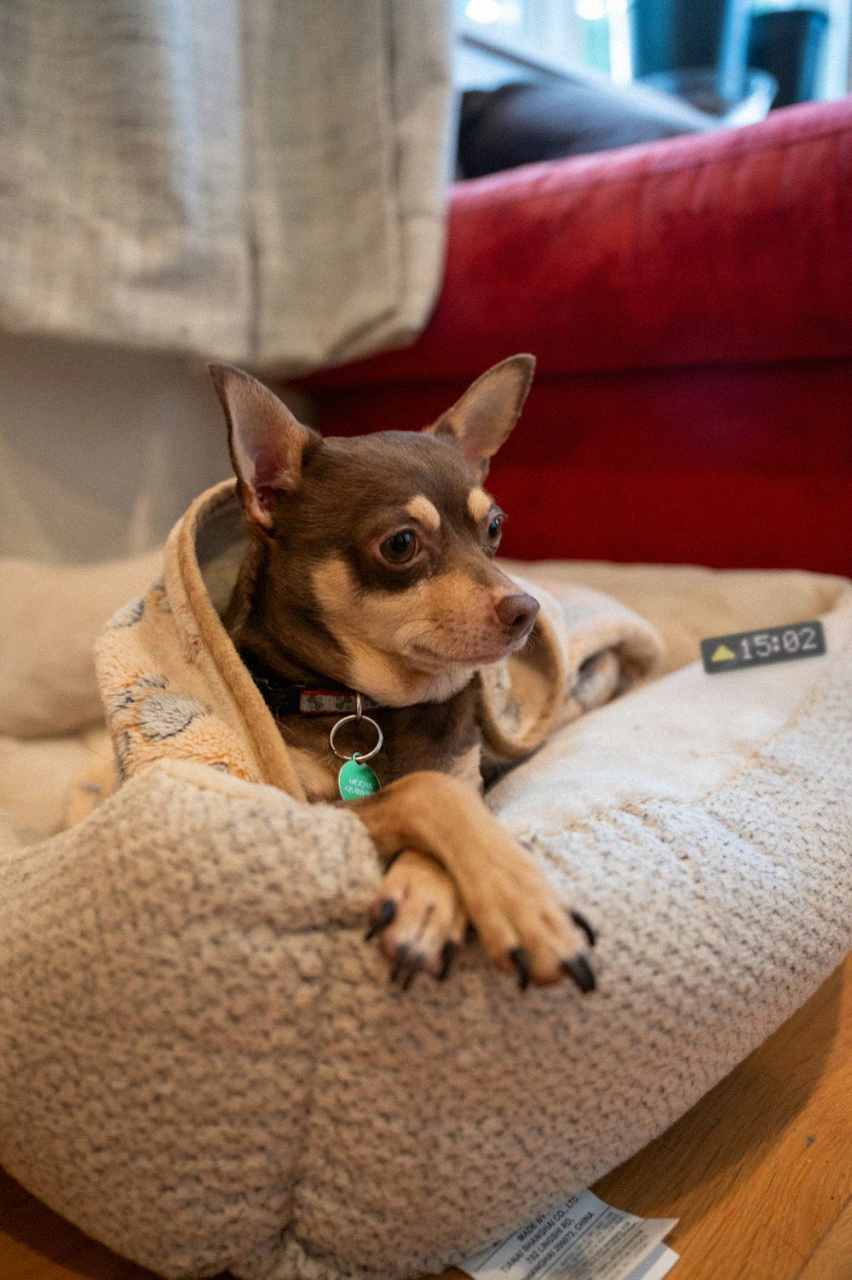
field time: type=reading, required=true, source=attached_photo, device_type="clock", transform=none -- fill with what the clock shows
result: 15:02
